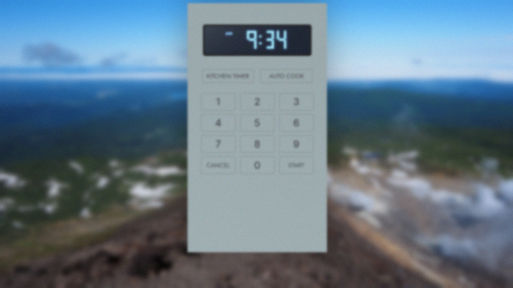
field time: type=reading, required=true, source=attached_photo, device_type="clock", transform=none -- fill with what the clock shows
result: 9:34
